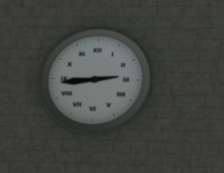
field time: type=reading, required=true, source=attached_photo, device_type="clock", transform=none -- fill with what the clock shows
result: 2:44
